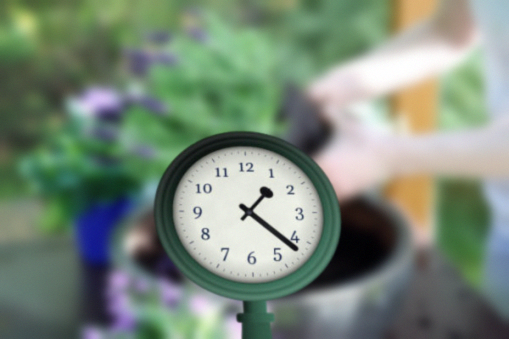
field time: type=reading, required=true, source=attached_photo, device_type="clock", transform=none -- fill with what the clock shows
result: 1:22
